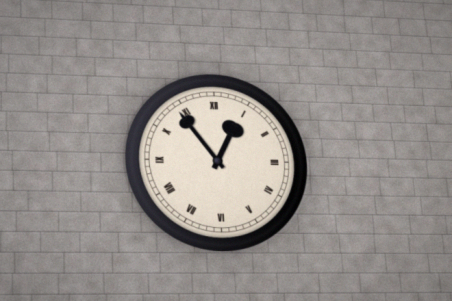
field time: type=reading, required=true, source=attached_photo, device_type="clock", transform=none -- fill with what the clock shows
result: 12:54
